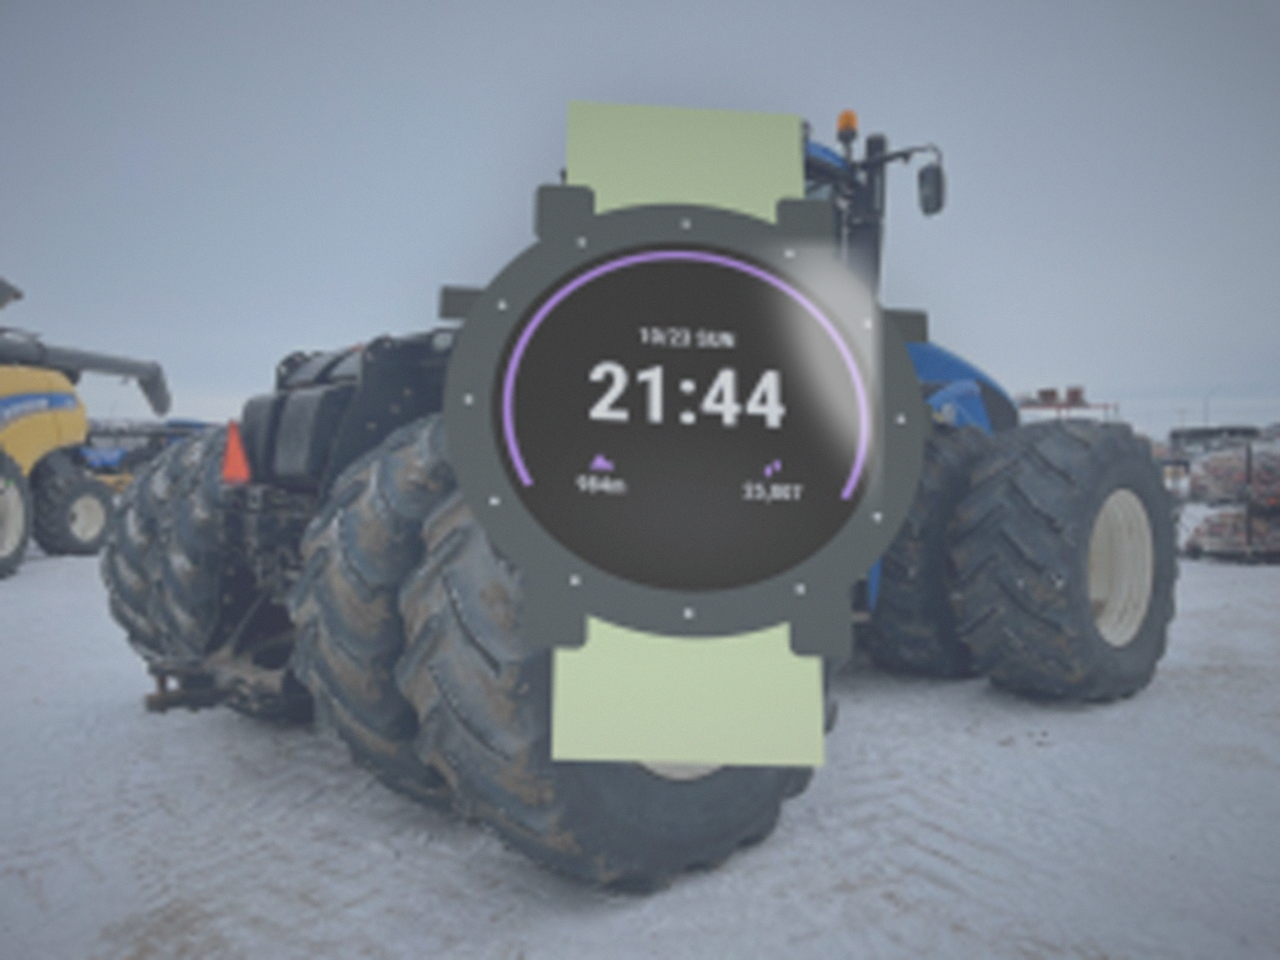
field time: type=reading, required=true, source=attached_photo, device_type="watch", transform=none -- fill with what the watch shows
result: 21:44
